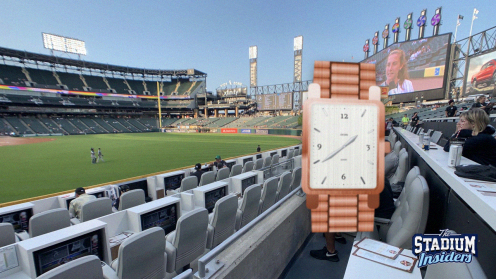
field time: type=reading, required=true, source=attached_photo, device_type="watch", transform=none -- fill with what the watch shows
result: 1:39
